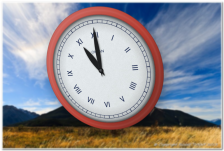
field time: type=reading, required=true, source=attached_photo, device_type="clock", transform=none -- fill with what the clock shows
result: 11:00
